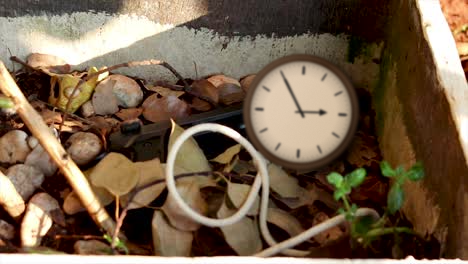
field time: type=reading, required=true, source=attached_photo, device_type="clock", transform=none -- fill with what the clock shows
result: 2:55
